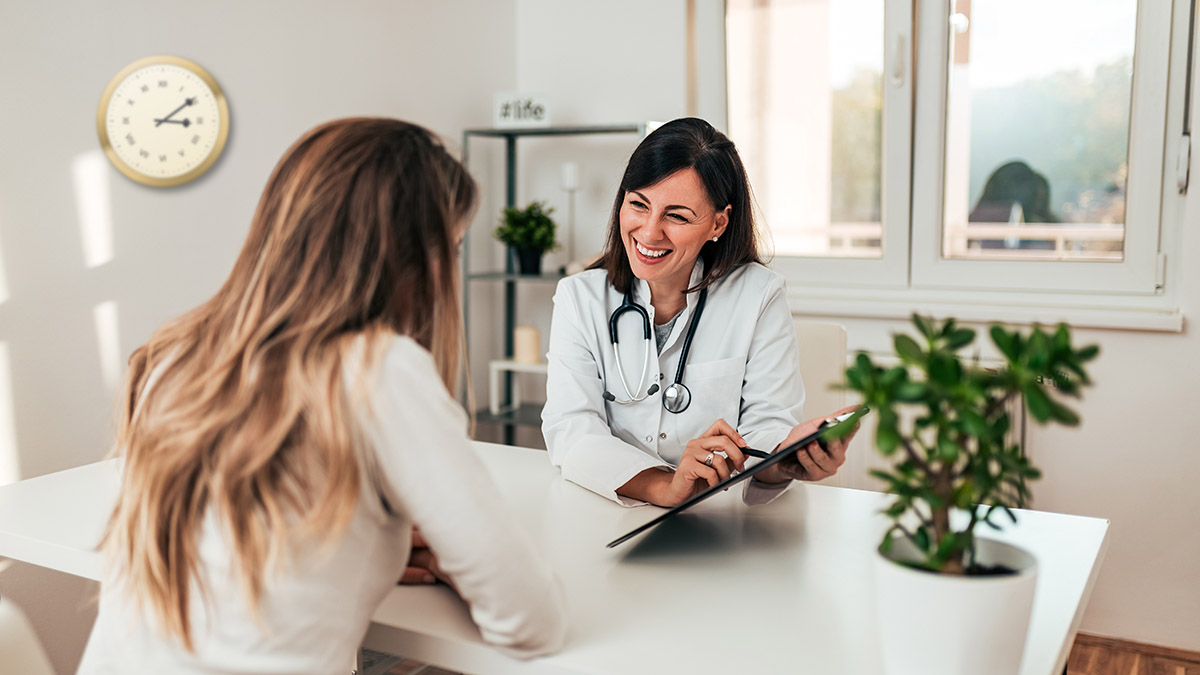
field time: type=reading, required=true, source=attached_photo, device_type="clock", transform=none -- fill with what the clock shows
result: 3:09
